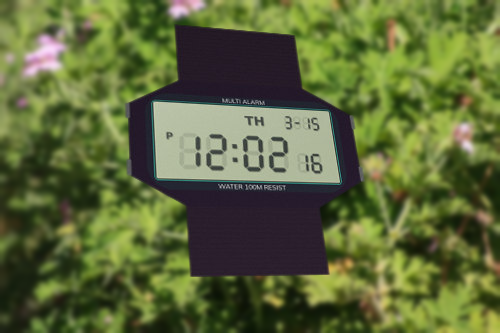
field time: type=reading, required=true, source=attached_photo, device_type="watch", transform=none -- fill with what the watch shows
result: 12:02:16
